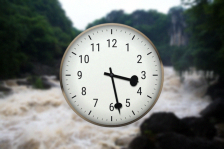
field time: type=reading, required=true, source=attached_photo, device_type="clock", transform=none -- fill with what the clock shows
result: 3:28
